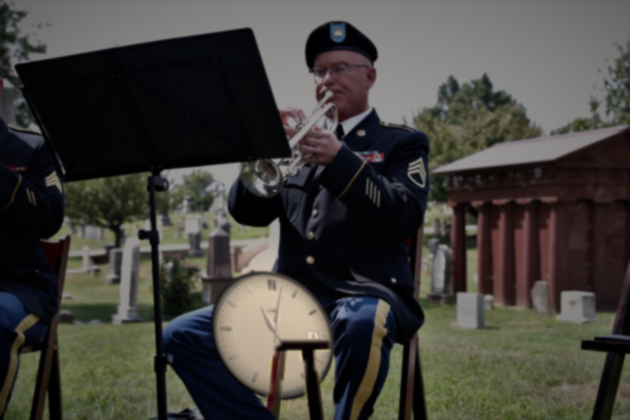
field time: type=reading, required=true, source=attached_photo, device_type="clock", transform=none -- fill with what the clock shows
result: 11:02
